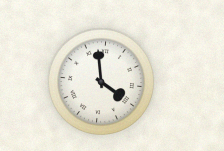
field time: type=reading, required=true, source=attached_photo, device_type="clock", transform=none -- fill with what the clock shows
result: 3:58
